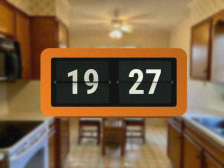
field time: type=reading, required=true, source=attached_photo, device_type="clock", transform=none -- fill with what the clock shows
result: 19:27
